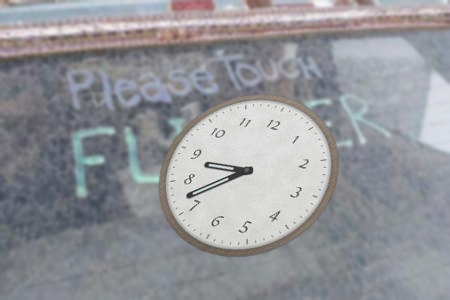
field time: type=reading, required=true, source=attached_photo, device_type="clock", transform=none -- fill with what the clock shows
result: 8:37
